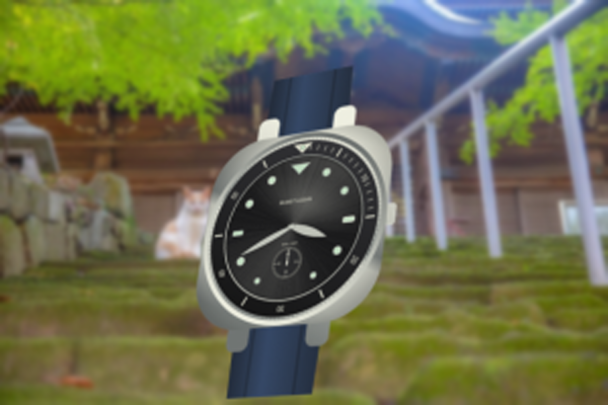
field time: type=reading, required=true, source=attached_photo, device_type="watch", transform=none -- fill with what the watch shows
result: 3:41
